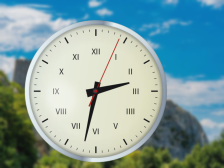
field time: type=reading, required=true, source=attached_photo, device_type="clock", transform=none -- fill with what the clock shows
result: 2:32:04
